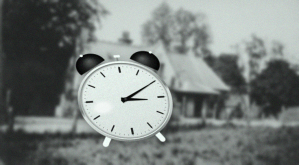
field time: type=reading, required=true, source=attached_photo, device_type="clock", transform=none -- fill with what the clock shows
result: 3:10
